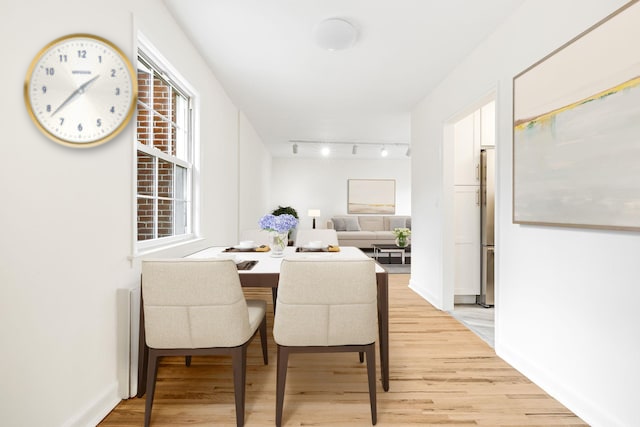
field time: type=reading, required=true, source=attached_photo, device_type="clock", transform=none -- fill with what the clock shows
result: 1:38
